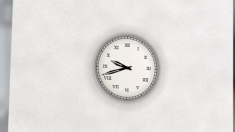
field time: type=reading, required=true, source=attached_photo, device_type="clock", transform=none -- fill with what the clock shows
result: 9:42
